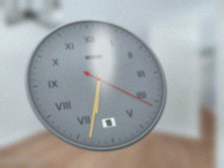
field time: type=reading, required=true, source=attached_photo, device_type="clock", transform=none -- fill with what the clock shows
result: 6:33:21
